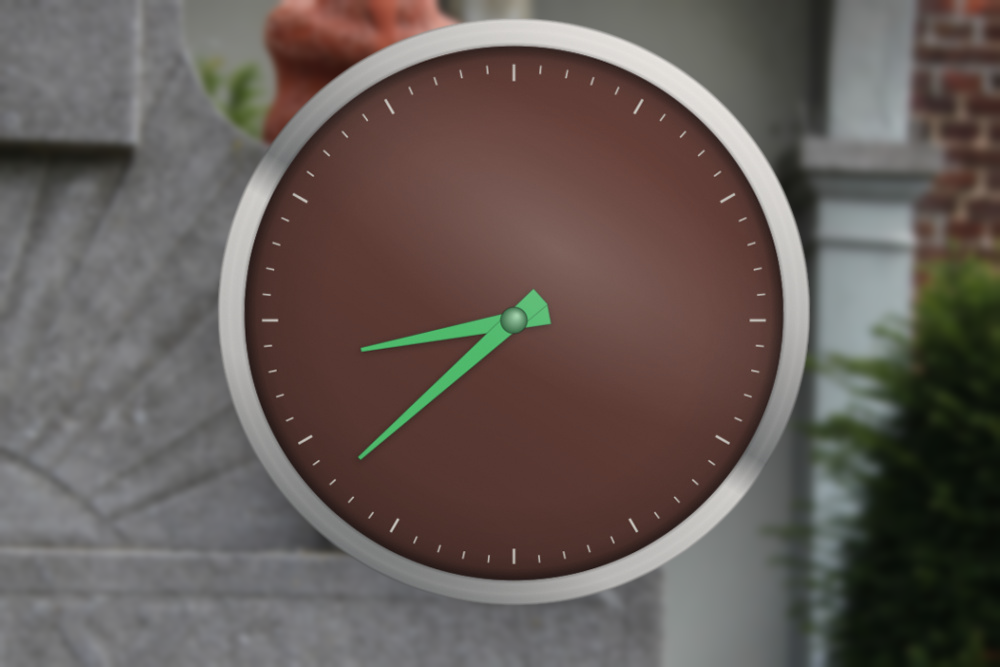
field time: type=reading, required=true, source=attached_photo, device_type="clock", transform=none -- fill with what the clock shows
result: 8:38
